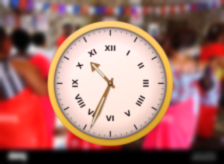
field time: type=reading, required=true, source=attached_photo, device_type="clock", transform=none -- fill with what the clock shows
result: 10:34
